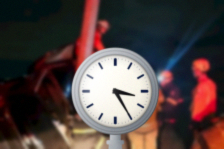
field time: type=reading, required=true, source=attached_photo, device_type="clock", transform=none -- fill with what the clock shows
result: 3:25
